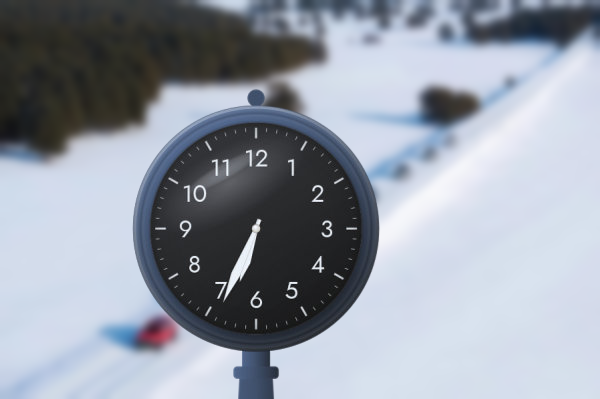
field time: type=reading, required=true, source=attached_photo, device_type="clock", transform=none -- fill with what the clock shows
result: 6:34
